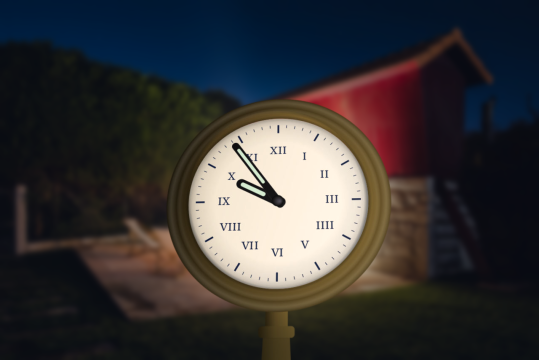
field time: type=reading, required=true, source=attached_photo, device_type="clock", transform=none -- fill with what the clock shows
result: 9:54
